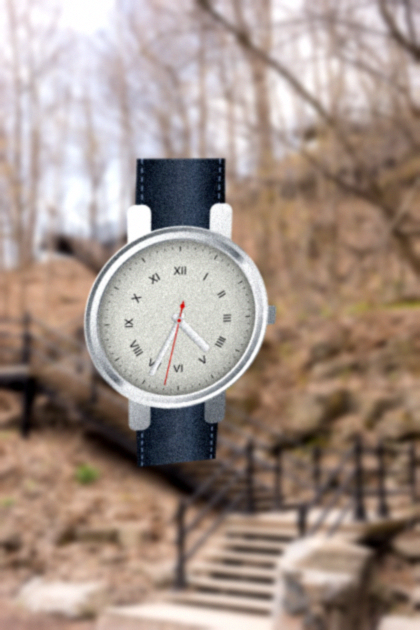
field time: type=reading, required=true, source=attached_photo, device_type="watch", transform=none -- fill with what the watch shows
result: 4:34:32
